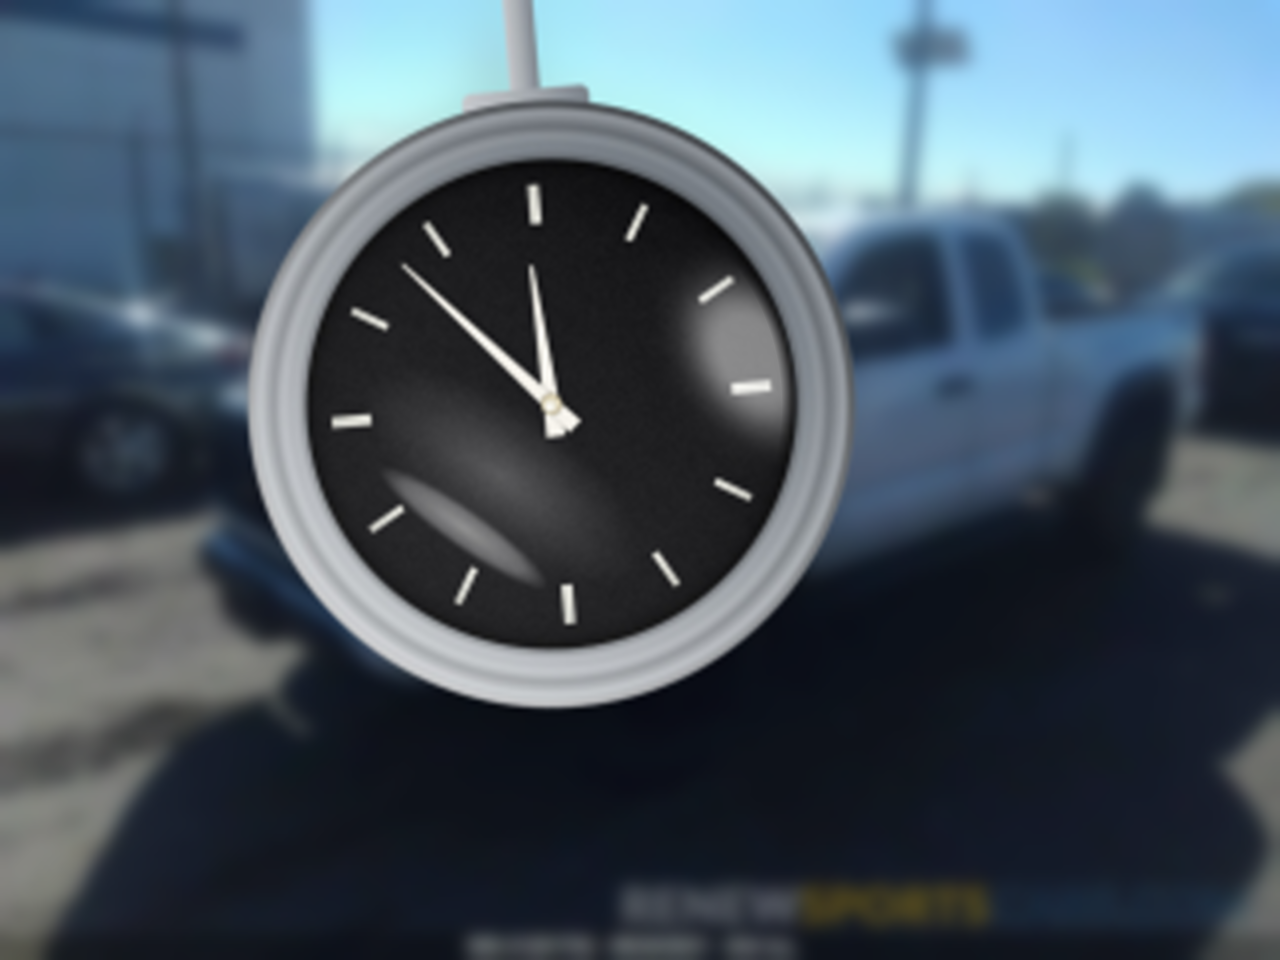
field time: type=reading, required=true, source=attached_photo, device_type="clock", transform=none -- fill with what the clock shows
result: 11:53
